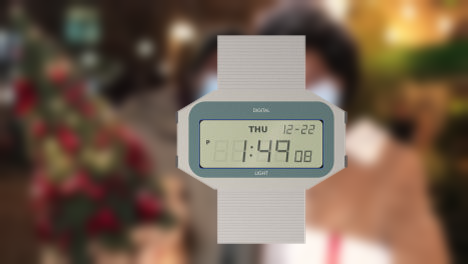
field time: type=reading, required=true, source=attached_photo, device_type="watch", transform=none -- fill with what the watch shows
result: 1:49:08
